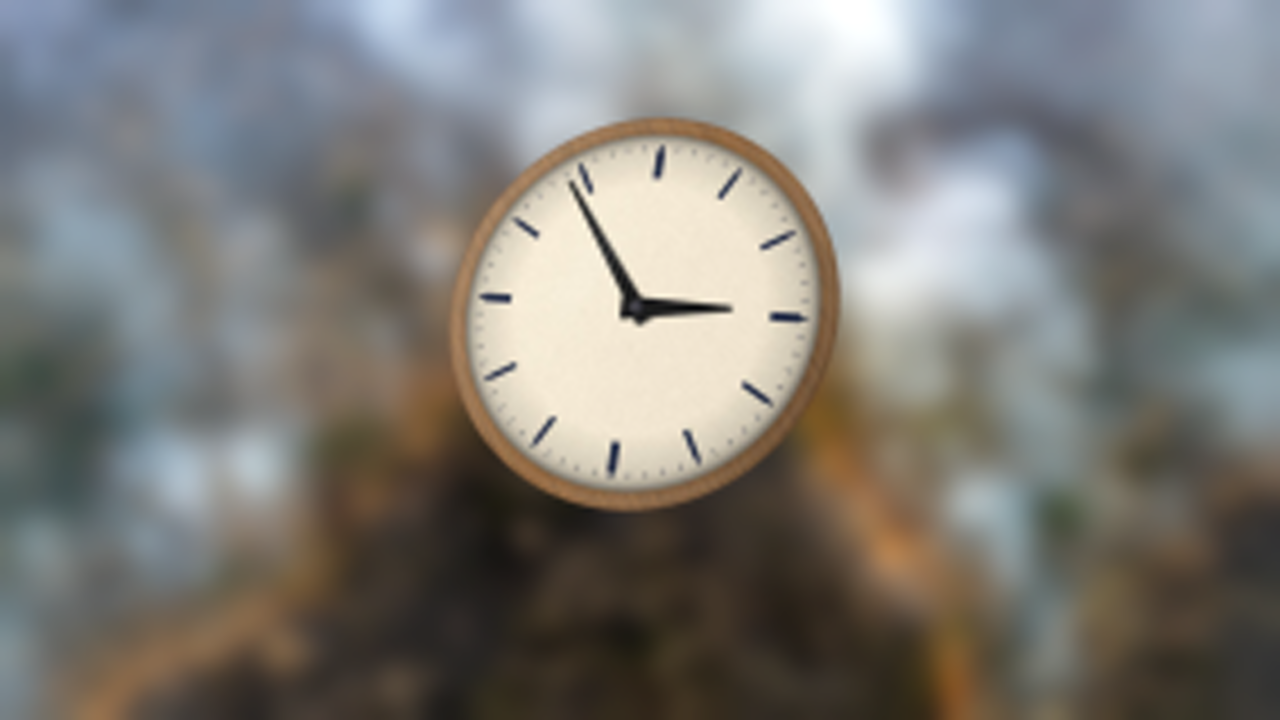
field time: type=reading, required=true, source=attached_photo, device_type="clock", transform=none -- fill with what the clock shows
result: 2:54
